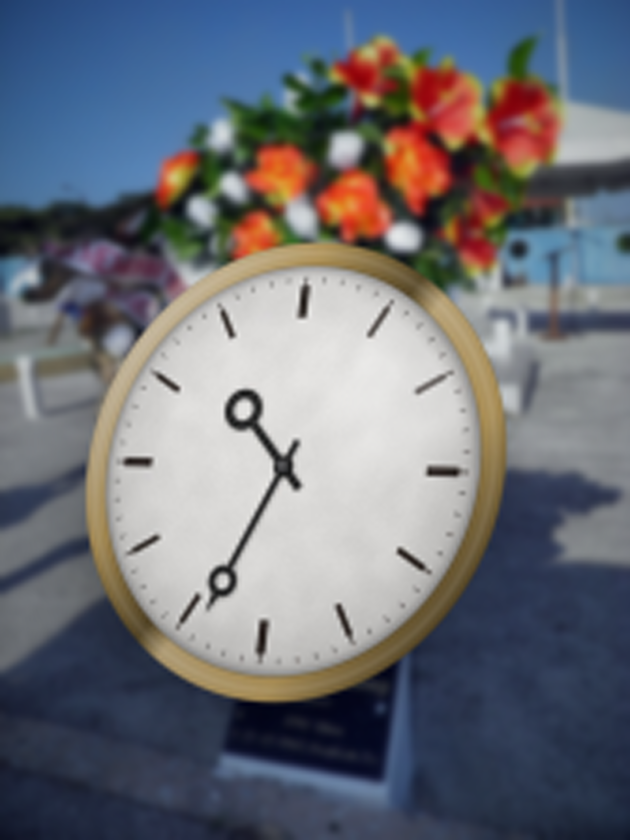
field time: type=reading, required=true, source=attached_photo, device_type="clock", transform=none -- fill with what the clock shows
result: 10:34
